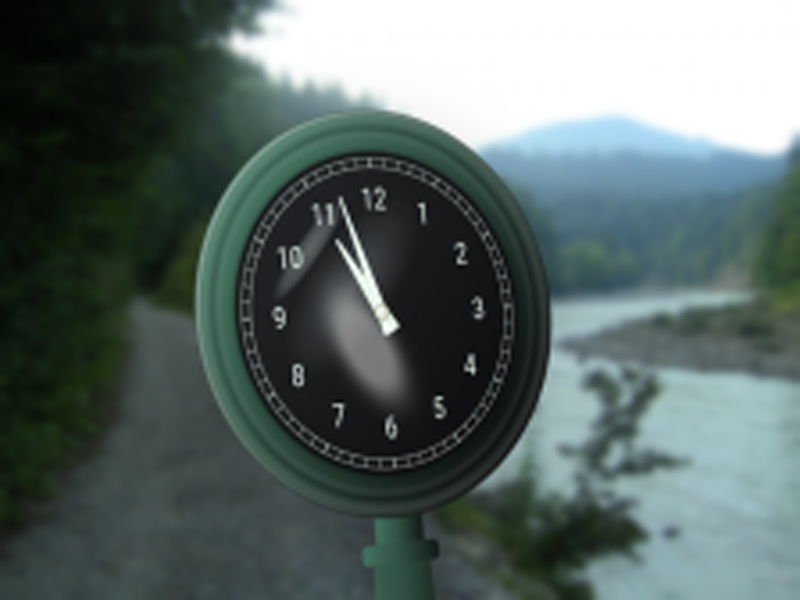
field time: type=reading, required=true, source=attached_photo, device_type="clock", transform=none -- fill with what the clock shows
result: 10:57
